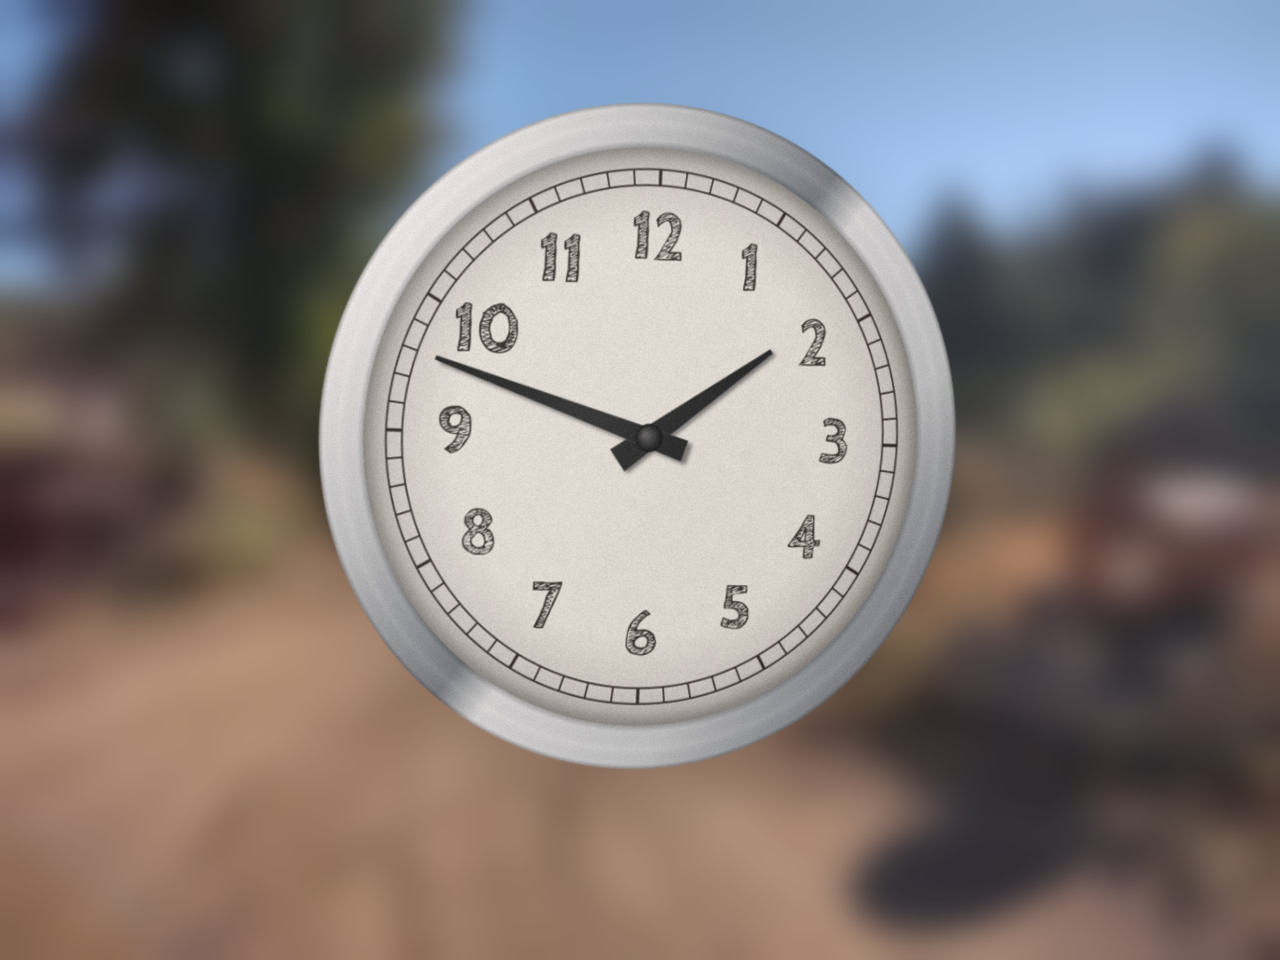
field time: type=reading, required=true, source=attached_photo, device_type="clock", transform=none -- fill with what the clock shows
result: 1:48
